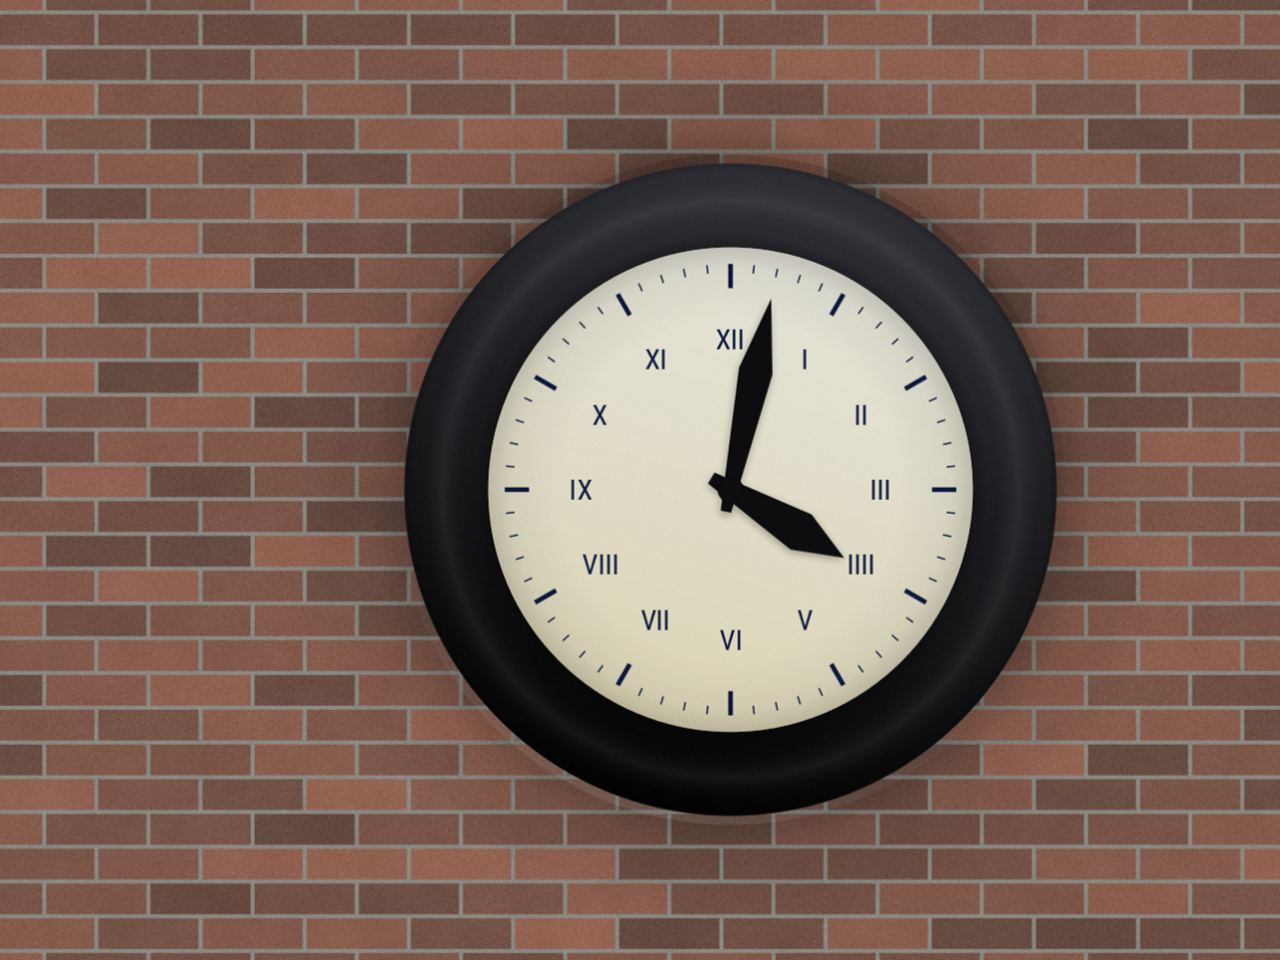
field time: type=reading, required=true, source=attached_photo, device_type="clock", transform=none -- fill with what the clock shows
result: 4:02
